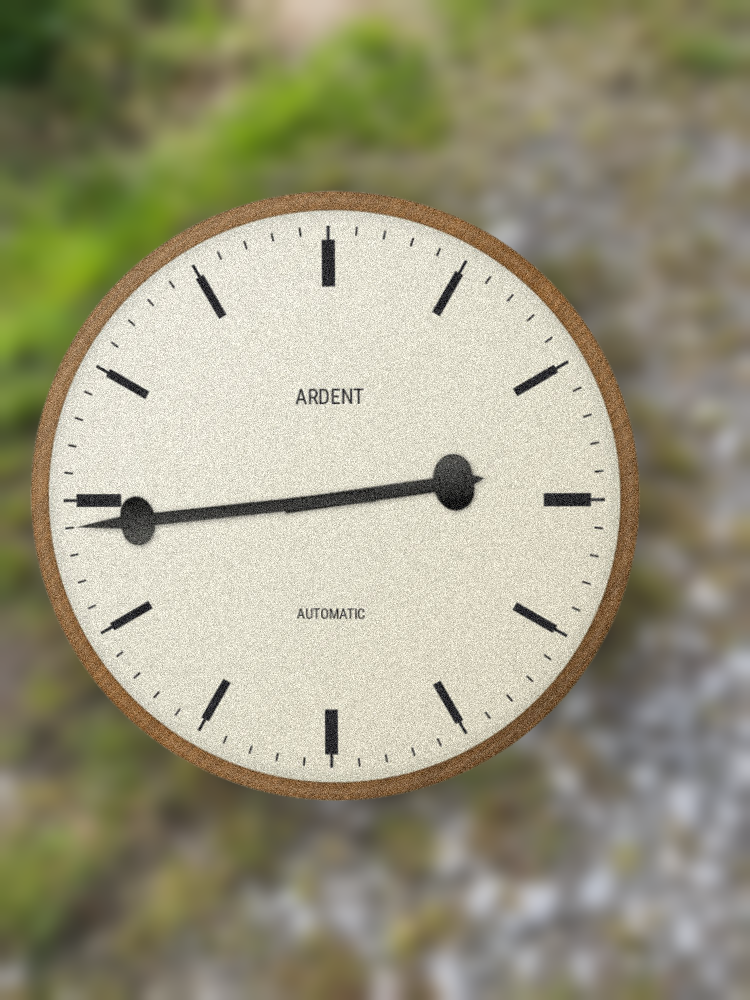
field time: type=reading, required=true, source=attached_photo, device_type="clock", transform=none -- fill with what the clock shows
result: 2:44
